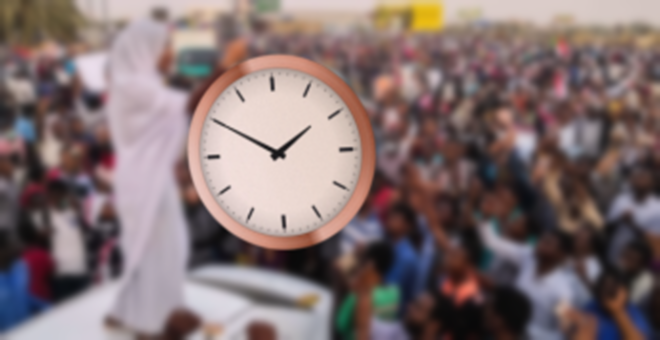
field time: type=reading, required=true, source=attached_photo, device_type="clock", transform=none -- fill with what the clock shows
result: 1:50
